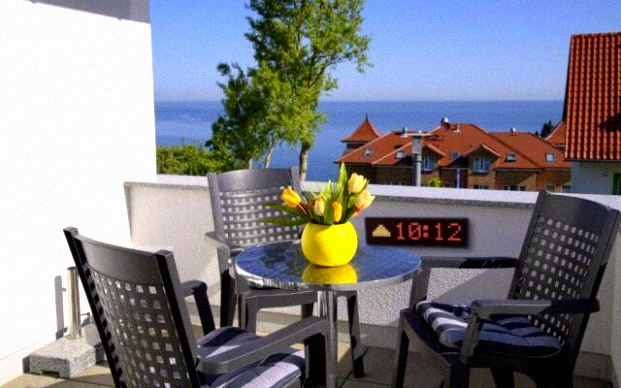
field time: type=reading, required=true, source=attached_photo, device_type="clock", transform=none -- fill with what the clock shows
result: 10:12
